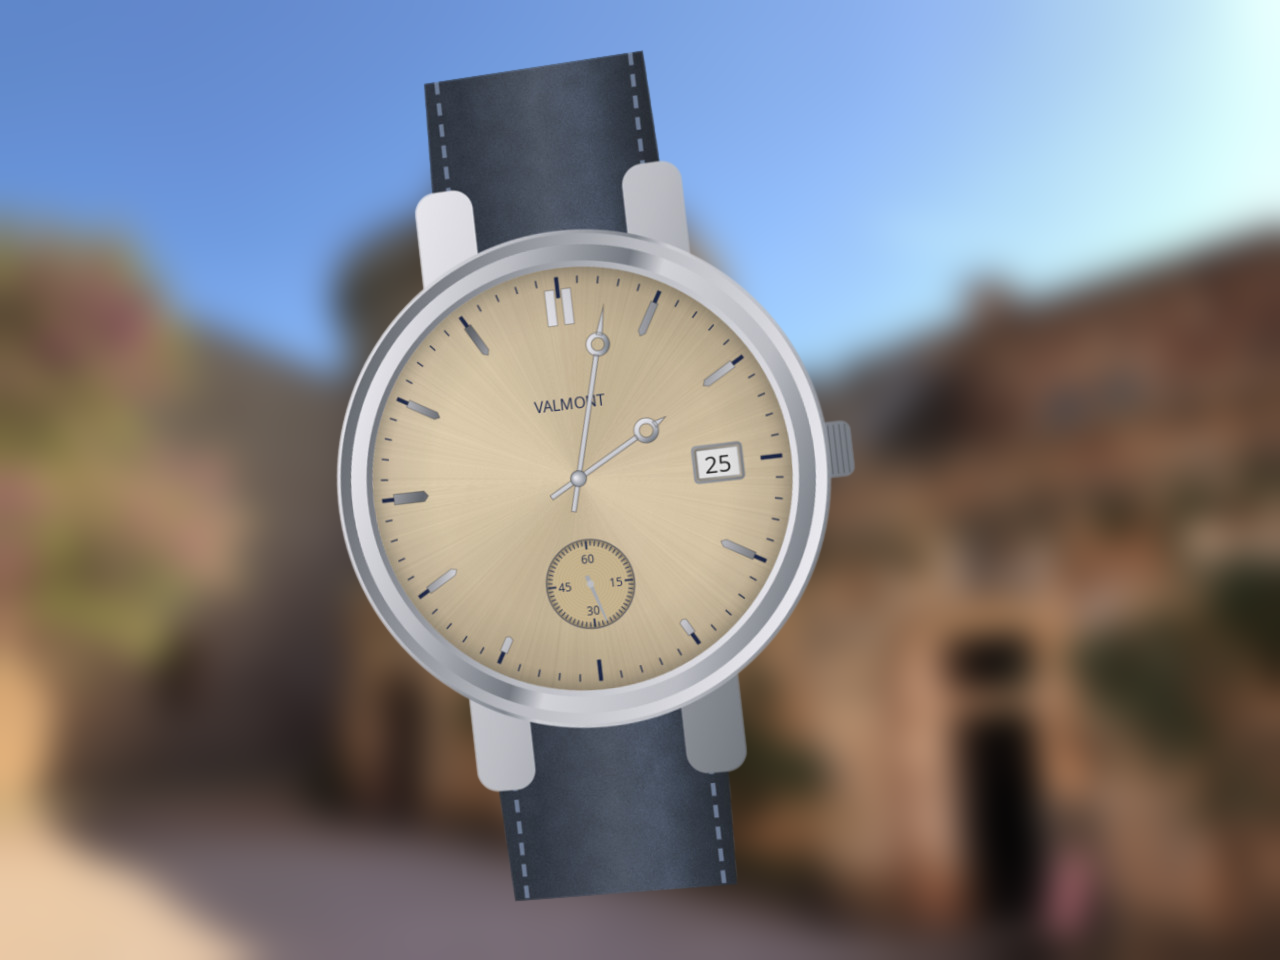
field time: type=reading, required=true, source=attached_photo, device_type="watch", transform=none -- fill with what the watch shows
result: 2:02:27
